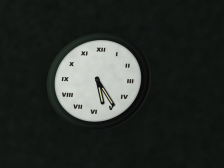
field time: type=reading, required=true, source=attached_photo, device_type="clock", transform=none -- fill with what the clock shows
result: 5:24
